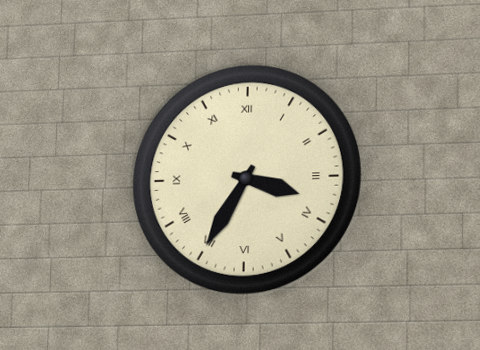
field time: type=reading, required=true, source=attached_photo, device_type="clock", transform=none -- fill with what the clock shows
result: 3:35
